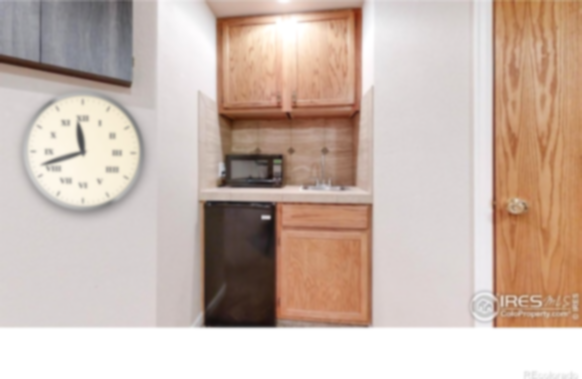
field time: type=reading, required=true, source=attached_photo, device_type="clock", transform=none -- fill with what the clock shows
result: 11:42
